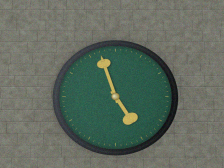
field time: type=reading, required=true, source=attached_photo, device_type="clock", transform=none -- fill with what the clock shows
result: 4:57
